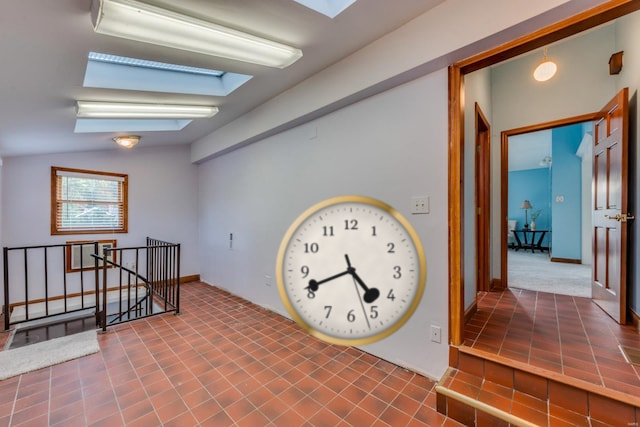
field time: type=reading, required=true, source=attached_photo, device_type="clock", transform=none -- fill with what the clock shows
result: 4:41:27
